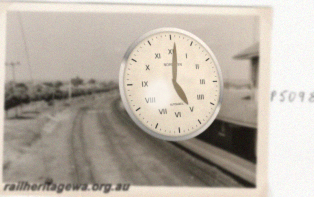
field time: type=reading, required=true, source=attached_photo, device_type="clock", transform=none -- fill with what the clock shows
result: 5:01
